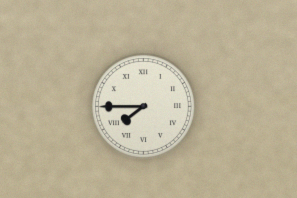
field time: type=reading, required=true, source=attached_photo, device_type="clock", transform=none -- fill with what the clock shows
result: 7:45
